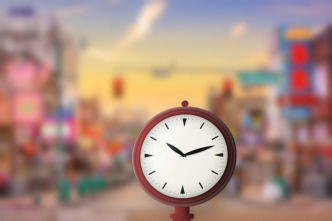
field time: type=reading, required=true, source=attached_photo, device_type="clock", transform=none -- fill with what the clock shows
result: 10:12
